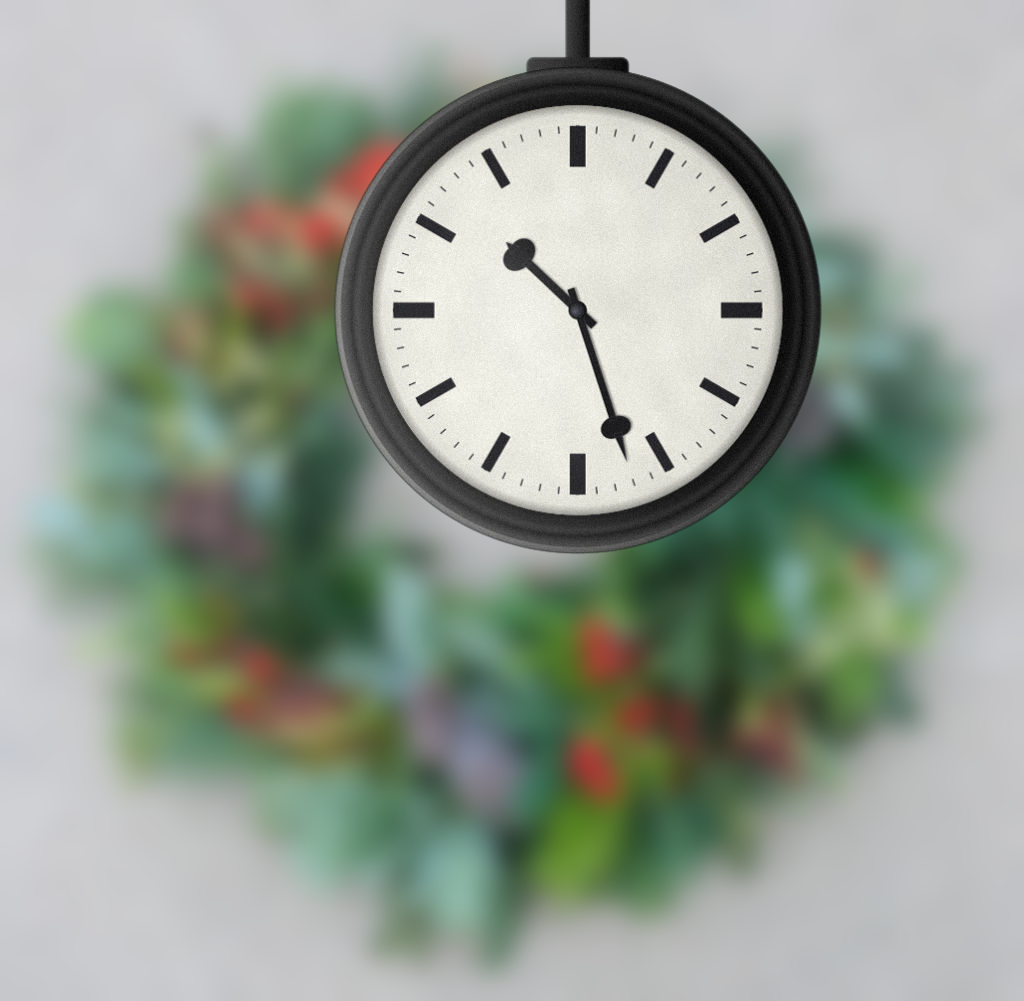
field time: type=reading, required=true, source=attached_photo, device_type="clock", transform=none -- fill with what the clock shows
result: 10:27
